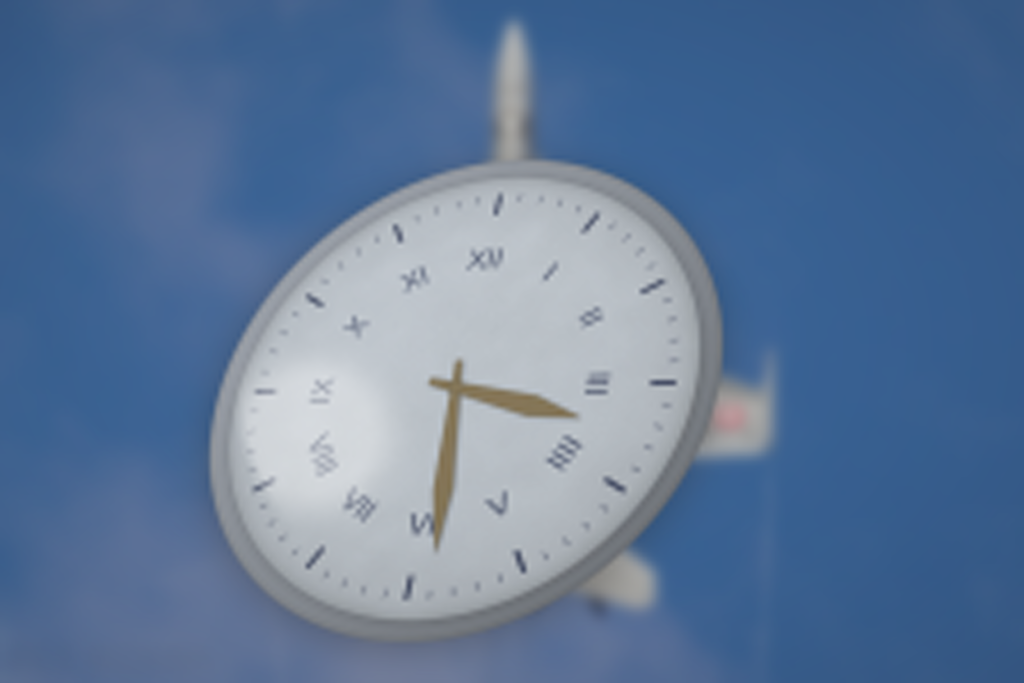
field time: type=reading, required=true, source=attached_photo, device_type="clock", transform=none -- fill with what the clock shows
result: 3:29
